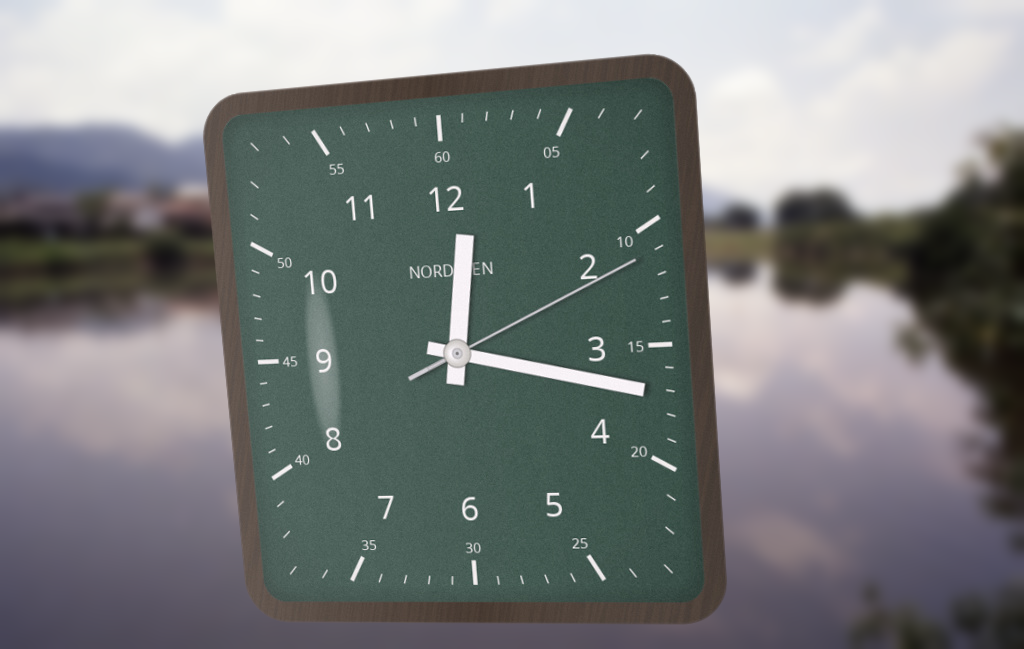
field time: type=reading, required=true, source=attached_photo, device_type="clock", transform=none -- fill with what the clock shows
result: 12:17:11
